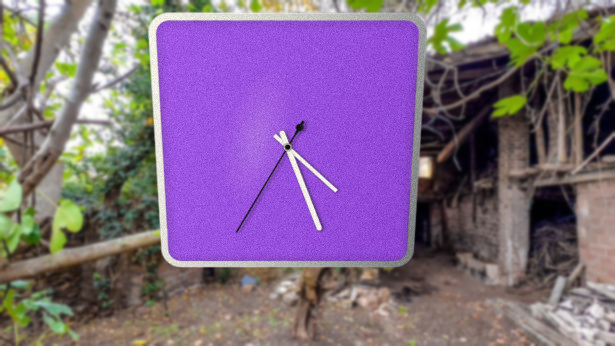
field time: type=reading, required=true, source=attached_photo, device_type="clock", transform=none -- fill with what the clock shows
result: 4:26:35
